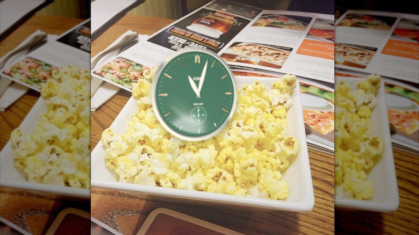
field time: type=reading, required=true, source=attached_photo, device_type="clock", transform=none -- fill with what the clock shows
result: 11:03
